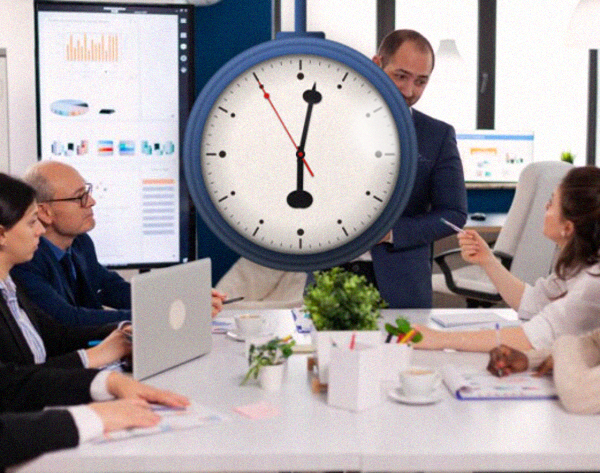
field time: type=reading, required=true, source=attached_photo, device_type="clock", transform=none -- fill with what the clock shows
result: 6:01:55
